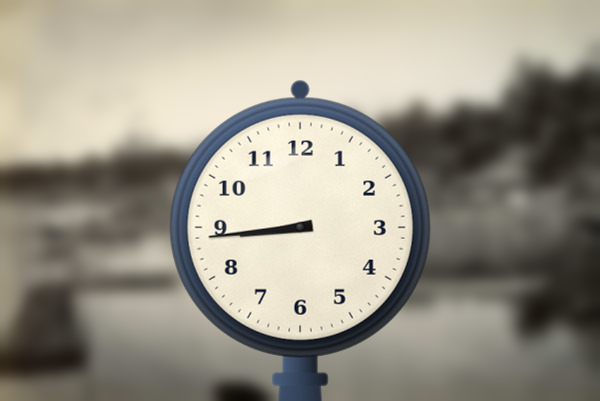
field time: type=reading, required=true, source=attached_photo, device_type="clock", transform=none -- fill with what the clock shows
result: 8:44
